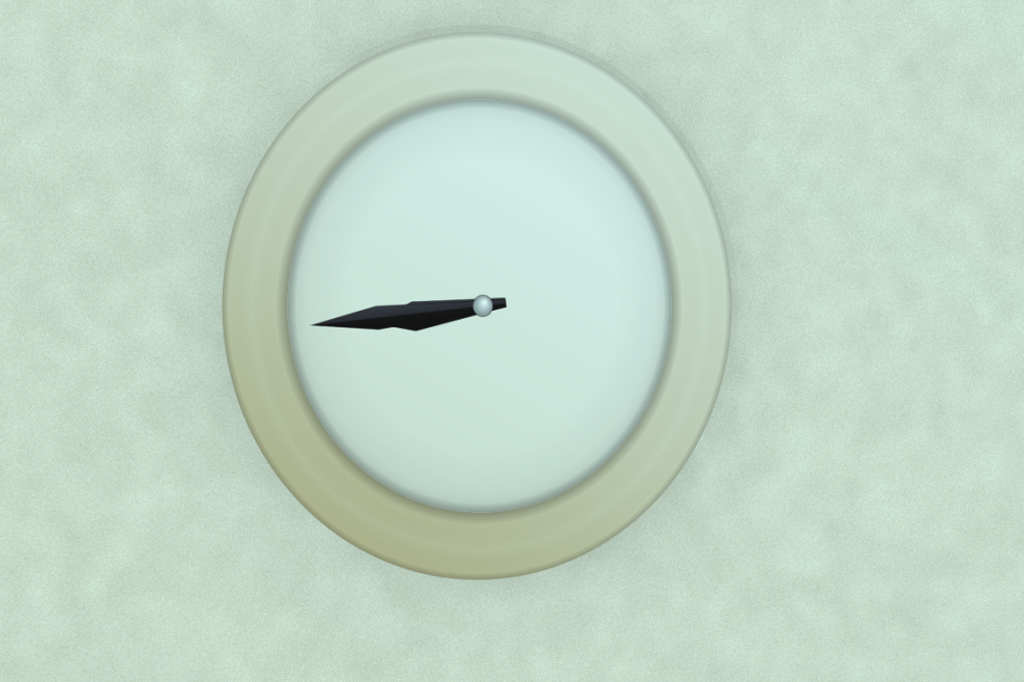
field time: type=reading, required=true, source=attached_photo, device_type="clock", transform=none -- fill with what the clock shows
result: 8:44
